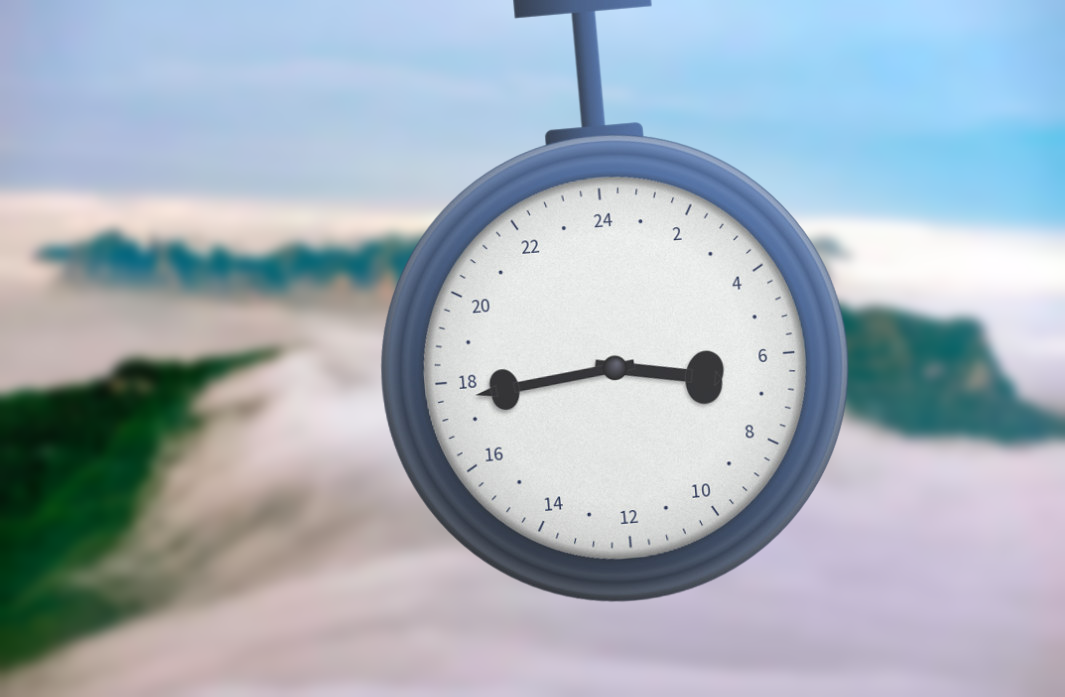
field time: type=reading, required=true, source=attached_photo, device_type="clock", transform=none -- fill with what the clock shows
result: 6:44
